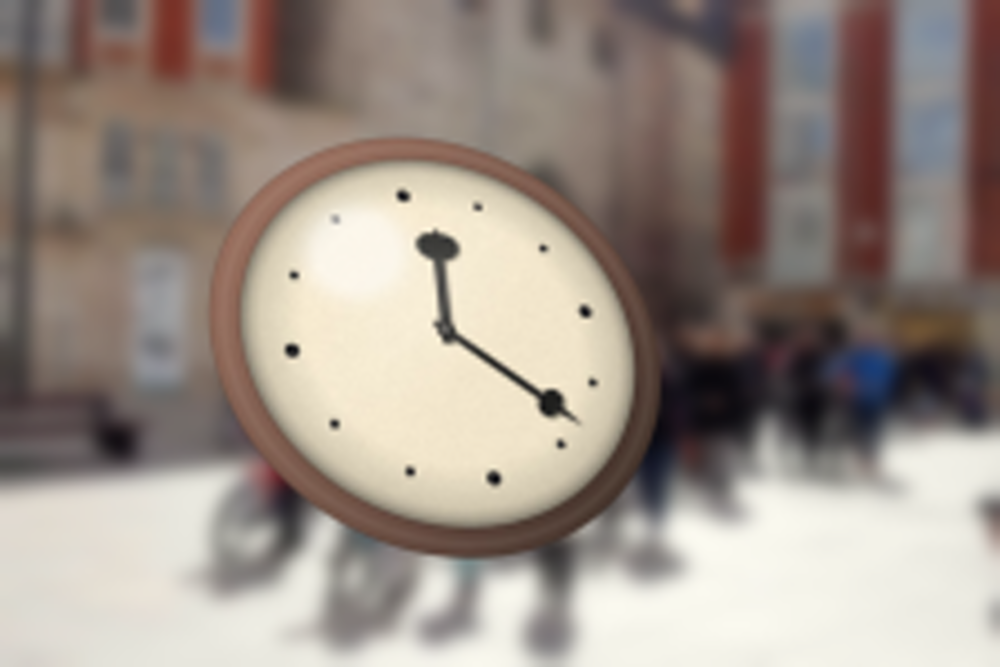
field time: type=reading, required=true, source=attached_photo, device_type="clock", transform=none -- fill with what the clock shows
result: 12:23
